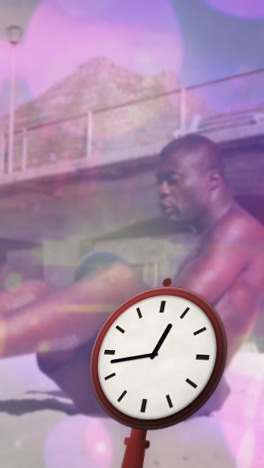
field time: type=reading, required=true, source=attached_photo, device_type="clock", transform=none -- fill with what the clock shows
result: 12:43
